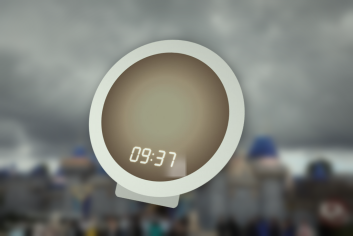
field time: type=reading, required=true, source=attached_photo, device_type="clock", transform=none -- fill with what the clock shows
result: 9:37
